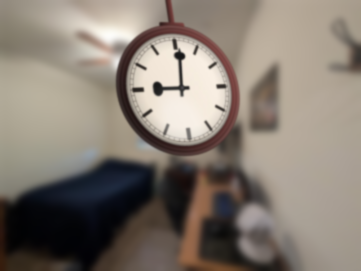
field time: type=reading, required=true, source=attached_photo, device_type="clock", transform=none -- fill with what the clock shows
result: 9:01
